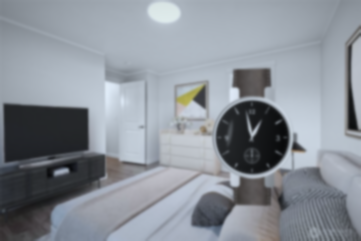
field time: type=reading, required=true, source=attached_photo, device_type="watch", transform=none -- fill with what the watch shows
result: 12:58
